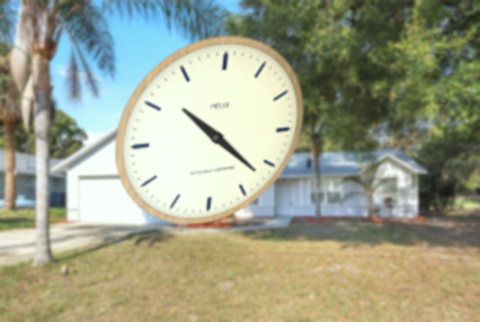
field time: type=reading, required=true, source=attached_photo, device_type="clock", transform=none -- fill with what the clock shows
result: 10:22
